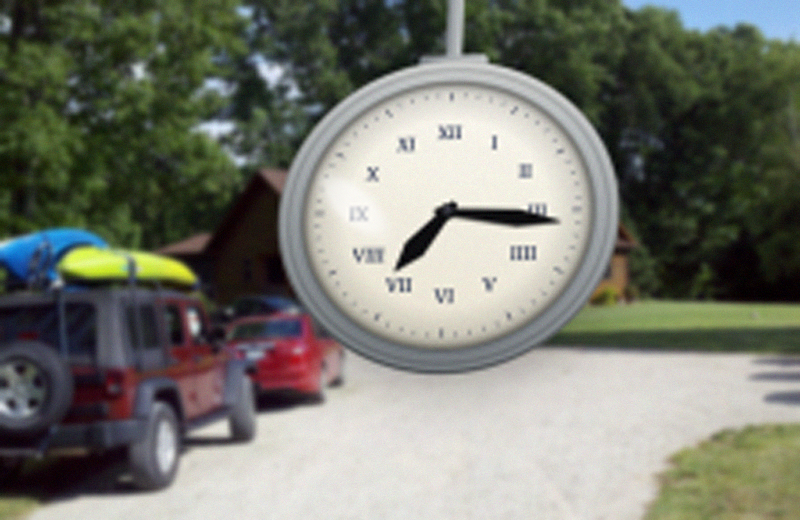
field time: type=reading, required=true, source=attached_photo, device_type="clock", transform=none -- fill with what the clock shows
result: 7:16
